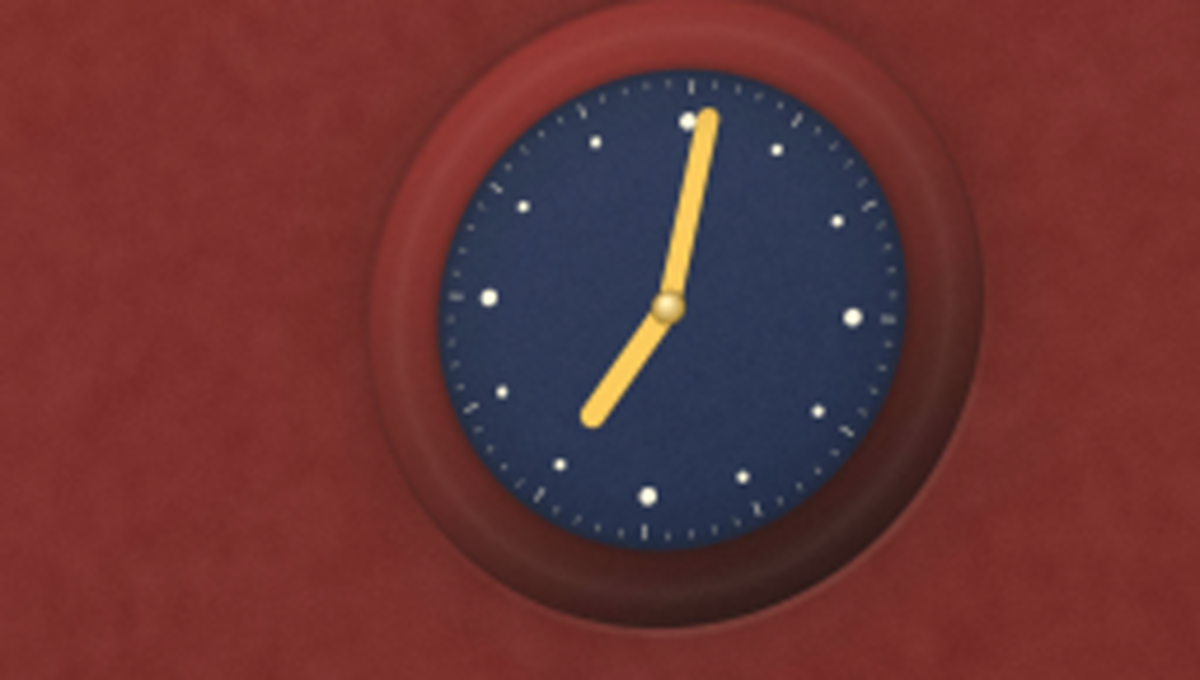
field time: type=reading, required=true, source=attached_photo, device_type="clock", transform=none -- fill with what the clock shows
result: 7:01
